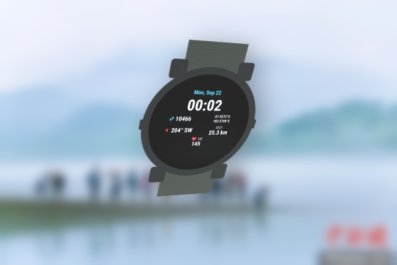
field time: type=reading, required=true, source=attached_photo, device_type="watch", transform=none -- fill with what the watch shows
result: 0:02
